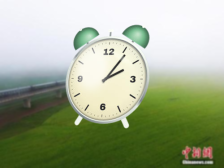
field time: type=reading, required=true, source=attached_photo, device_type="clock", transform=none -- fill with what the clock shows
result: 2:06
